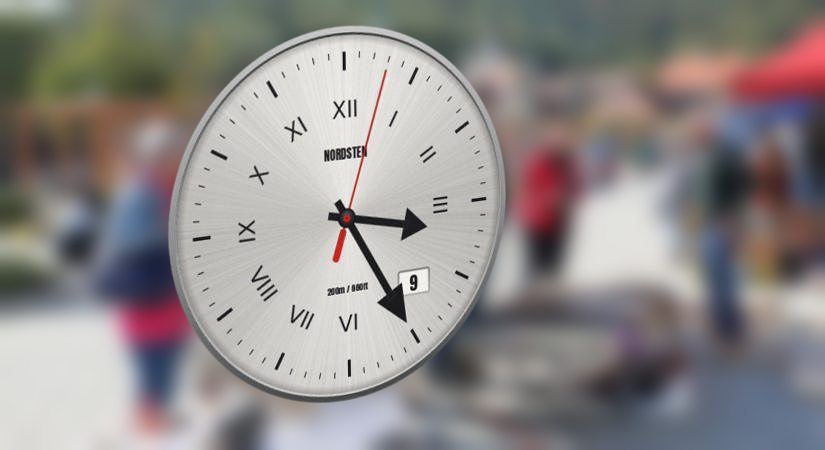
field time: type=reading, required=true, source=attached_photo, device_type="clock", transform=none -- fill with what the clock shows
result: 3:25:03
